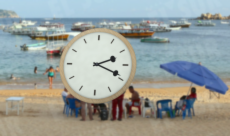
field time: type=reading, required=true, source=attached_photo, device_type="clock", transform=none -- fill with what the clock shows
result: 2:19
